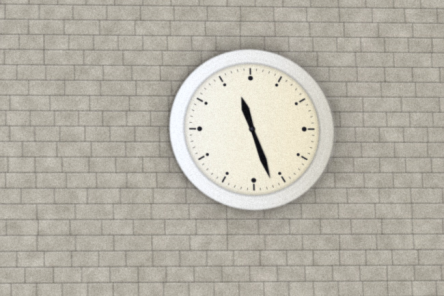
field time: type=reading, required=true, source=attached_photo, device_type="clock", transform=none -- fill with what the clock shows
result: 11:27
